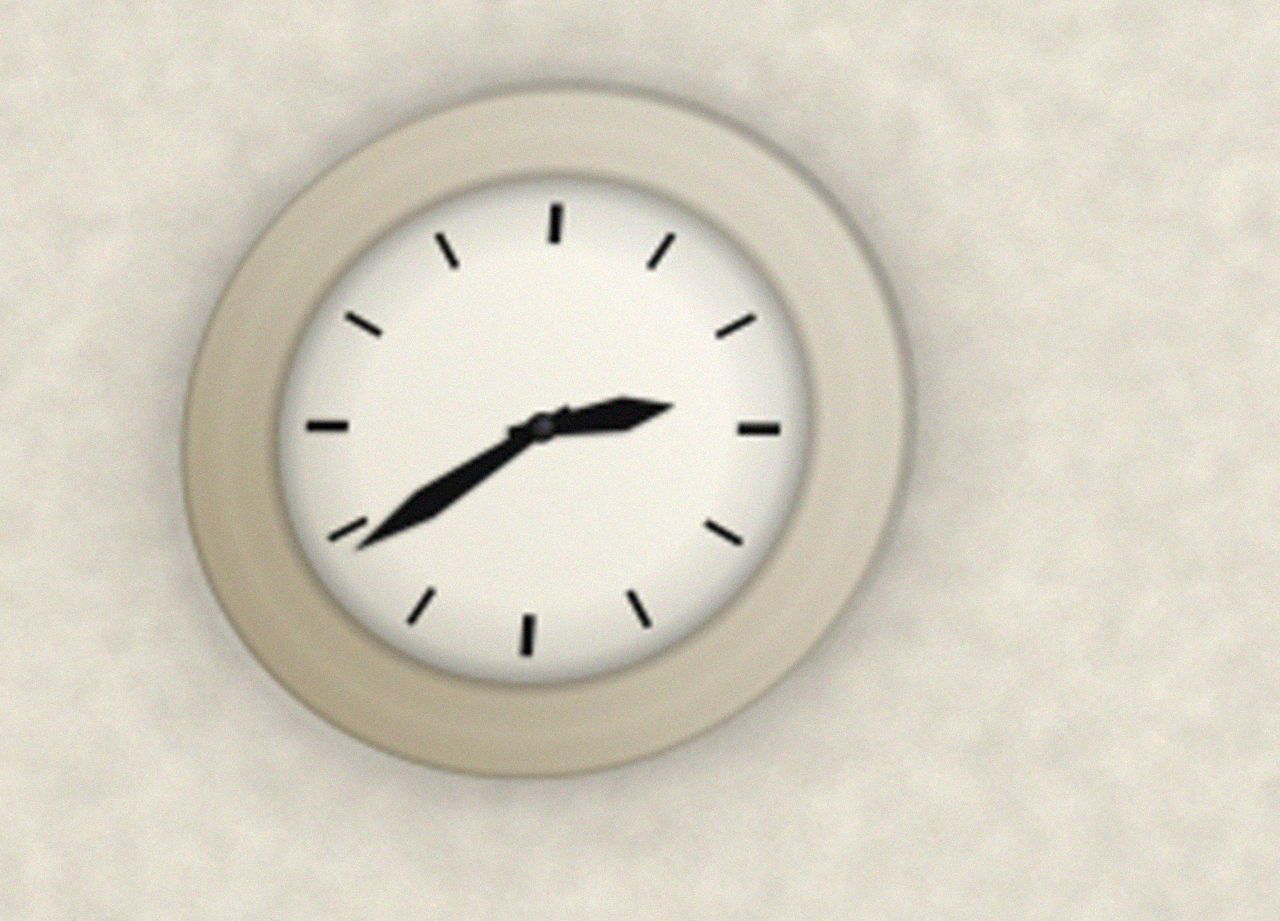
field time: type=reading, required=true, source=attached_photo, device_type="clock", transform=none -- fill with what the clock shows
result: 2:39
